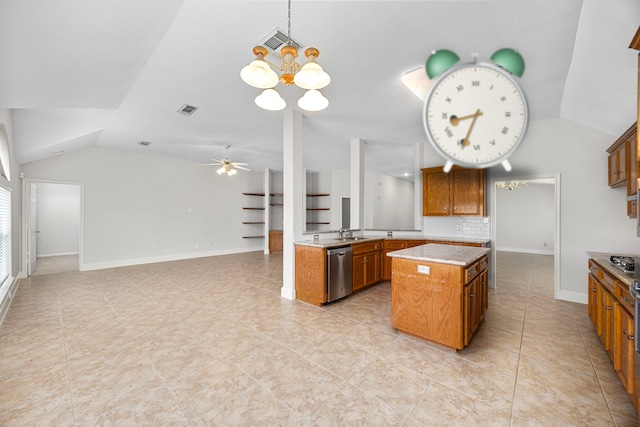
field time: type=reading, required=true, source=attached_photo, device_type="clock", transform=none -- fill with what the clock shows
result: 8:34
